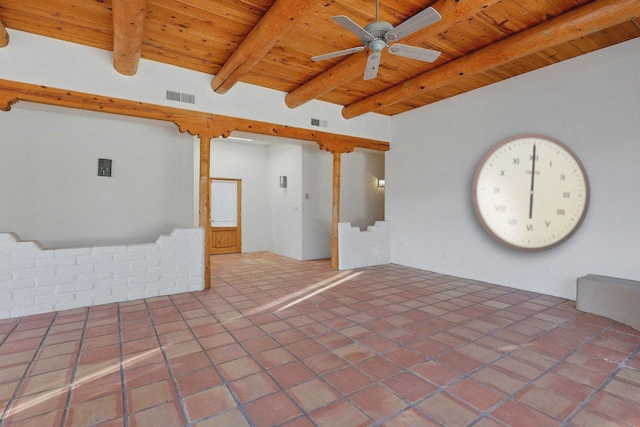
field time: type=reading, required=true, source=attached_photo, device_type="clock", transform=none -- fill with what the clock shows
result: 6:00
